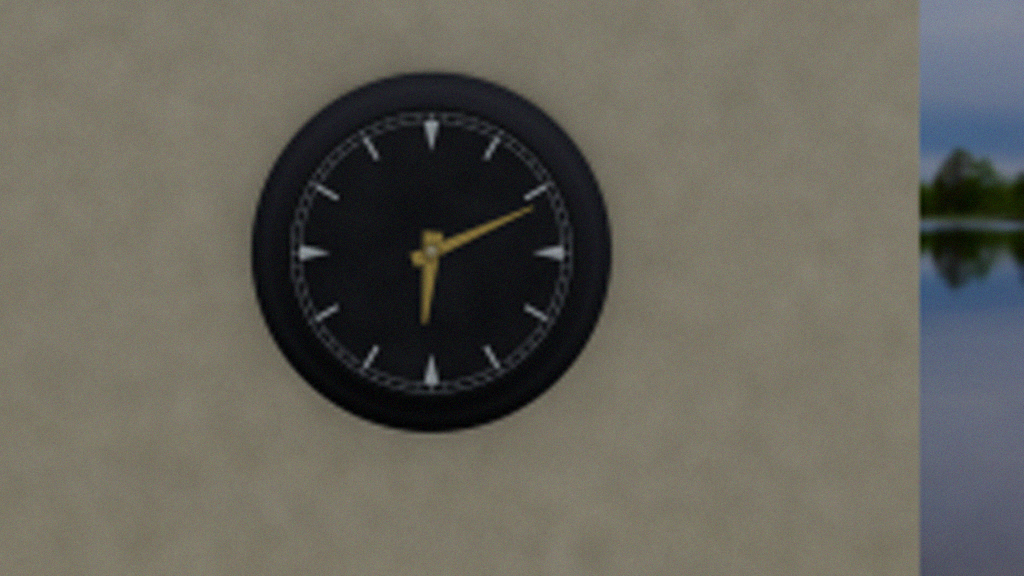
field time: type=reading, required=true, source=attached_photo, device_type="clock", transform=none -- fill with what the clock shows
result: 6:11
